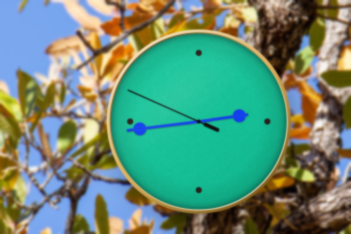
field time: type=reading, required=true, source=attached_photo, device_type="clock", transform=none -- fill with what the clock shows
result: 2:43:49
